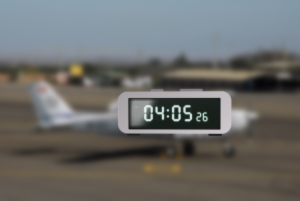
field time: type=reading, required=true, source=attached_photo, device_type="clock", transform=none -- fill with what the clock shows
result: 4:05:26
